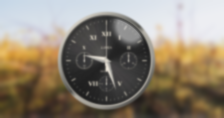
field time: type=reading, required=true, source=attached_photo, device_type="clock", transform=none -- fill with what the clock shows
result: 9:27
